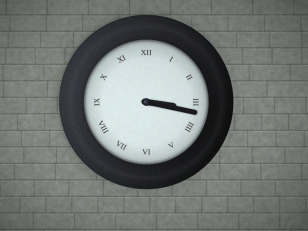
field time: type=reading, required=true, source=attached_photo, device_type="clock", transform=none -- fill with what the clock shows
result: 3:17
